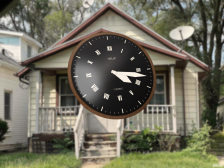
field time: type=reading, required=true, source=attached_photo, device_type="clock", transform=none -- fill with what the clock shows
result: 4:17
